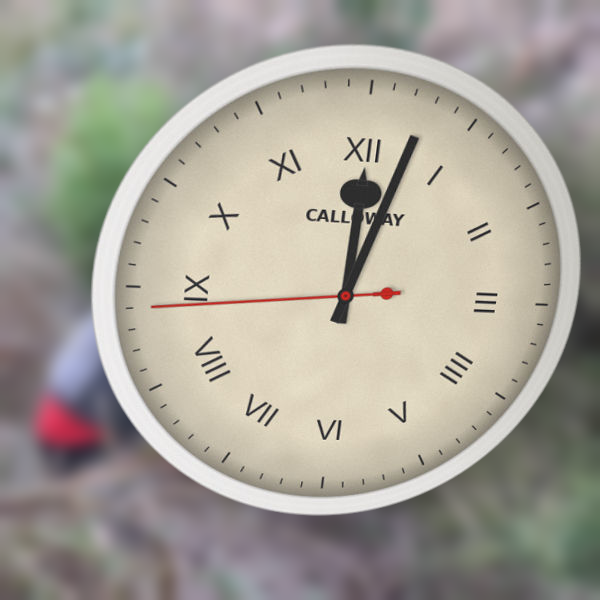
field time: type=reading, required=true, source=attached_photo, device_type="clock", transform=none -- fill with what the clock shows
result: 12:02:44
